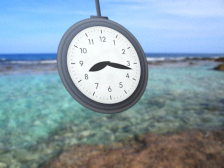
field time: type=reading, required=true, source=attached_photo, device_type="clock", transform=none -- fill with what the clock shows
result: 8:17
